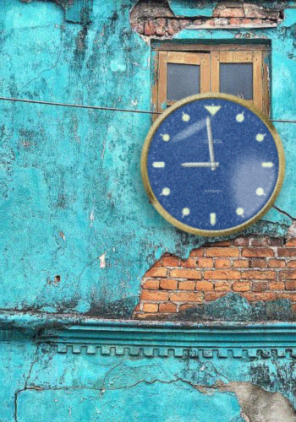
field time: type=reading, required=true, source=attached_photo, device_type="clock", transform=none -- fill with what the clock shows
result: 8:59
